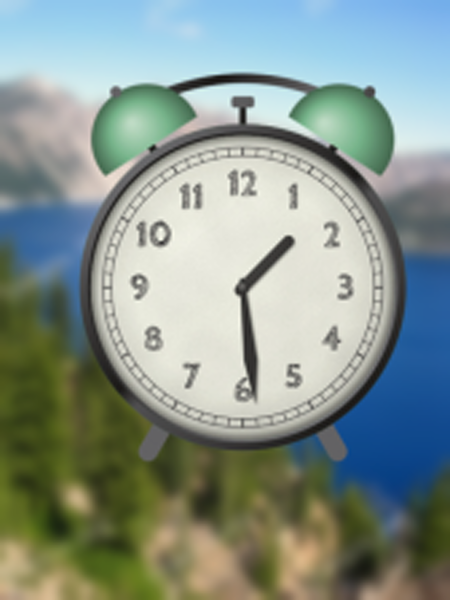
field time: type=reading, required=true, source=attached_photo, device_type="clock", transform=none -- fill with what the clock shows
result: 1:29
